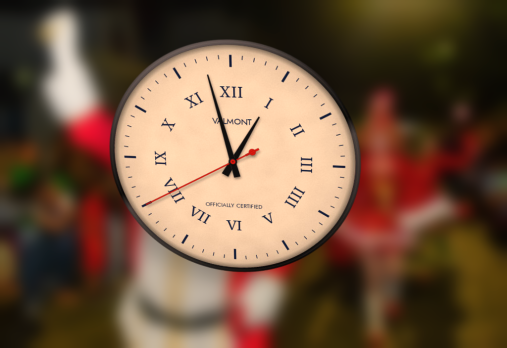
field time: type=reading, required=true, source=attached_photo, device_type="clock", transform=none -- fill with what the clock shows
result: 12:57:40
